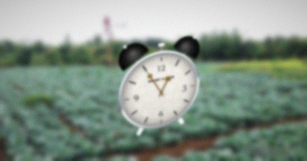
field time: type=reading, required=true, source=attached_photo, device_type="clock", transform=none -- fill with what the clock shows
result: 12:55
